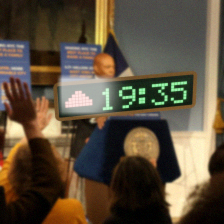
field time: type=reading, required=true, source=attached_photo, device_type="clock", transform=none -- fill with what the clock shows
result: 19:35
